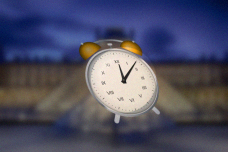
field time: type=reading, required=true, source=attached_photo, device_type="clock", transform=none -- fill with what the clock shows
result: 12:08
